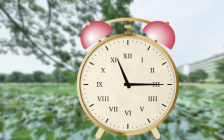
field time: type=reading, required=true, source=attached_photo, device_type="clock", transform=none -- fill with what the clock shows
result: 11:15
